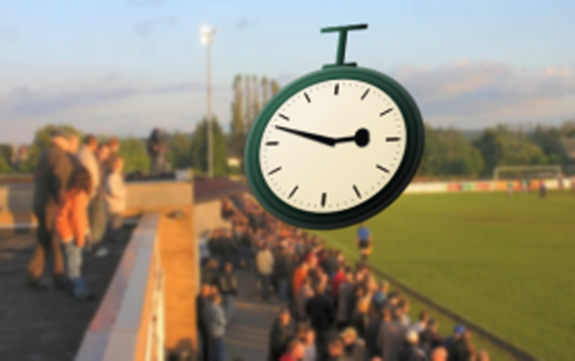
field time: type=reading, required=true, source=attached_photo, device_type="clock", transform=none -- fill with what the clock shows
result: 2:48
